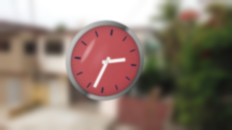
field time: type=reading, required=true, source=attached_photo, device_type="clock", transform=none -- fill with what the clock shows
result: 2:33
